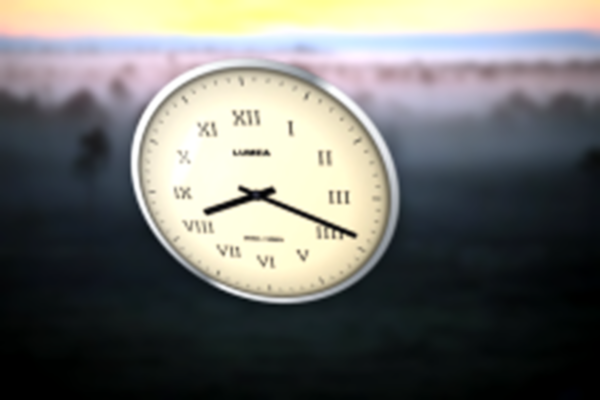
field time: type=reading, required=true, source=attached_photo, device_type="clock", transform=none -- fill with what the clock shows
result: 8:19
